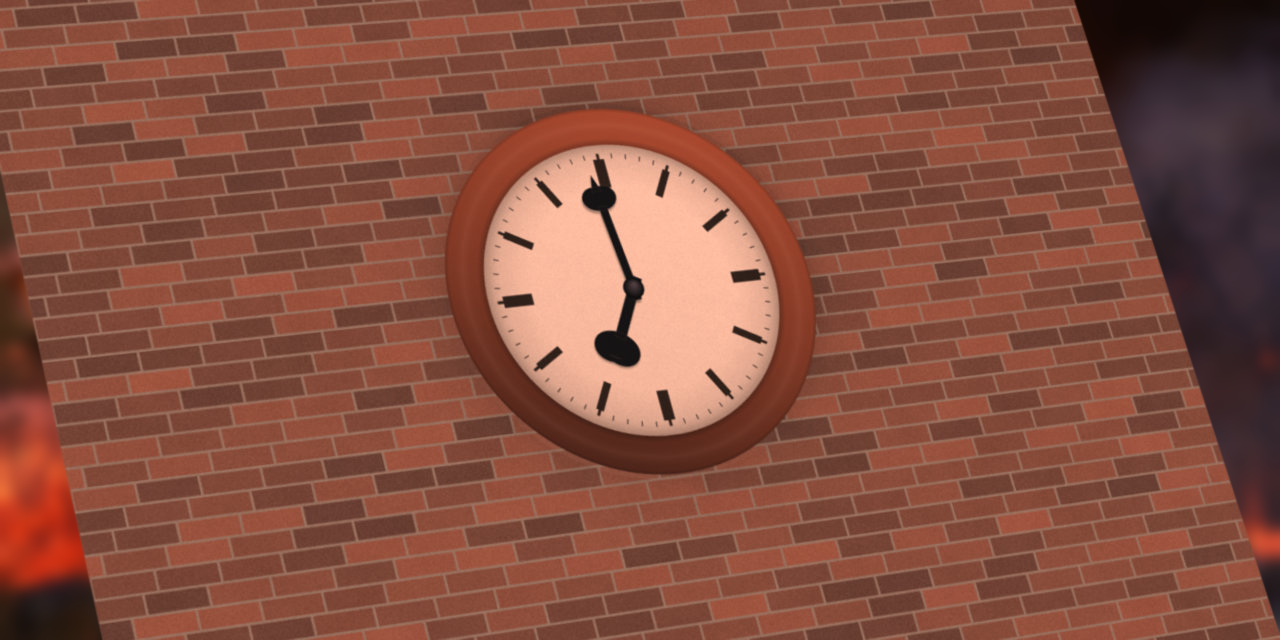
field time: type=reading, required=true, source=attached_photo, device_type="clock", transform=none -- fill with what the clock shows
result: 6:59
